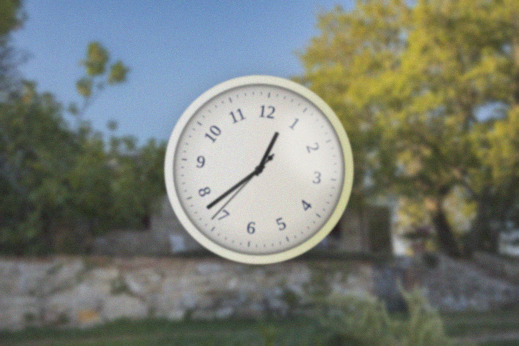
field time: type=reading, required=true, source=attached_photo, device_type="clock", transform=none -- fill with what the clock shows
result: 12:37:36
